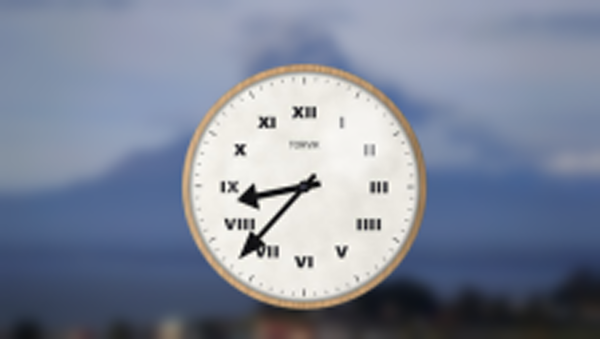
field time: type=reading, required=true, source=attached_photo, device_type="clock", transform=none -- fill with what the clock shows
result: 8:37
